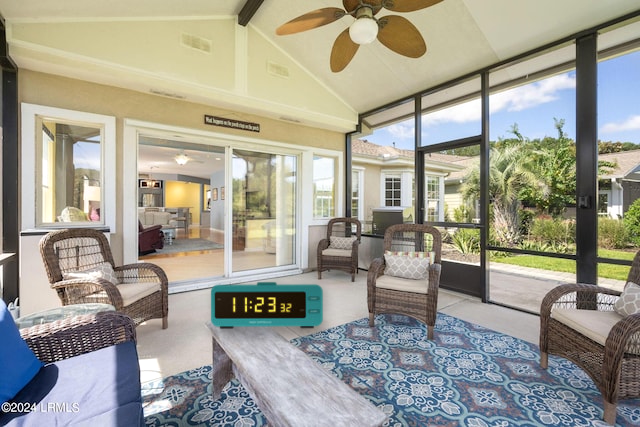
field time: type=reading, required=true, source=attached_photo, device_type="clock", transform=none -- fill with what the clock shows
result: 11:23
